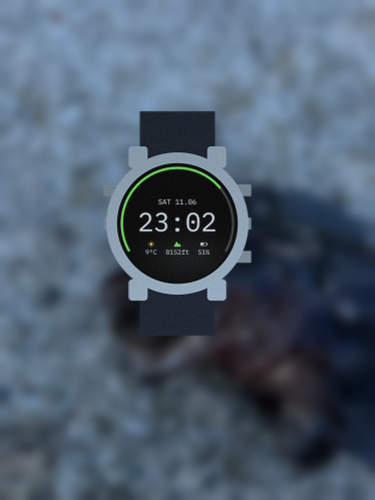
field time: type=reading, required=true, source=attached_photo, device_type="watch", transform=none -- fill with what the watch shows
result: 23:02
